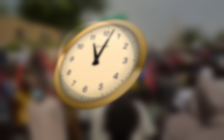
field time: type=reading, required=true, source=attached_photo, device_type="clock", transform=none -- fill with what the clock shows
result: 11:02
